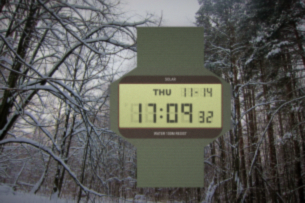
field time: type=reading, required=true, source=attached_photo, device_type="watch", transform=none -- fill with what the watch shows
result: 17:09:32
